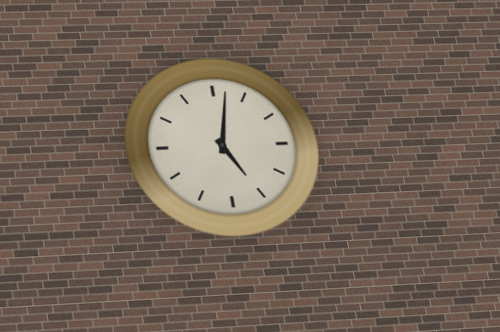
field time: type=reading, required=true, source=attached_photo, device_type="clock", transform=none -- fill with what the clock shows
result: 5:02
